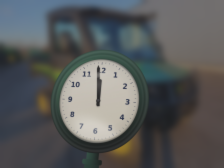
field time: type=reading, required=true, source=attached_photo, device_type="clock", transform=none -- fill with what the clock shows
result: 11:59
